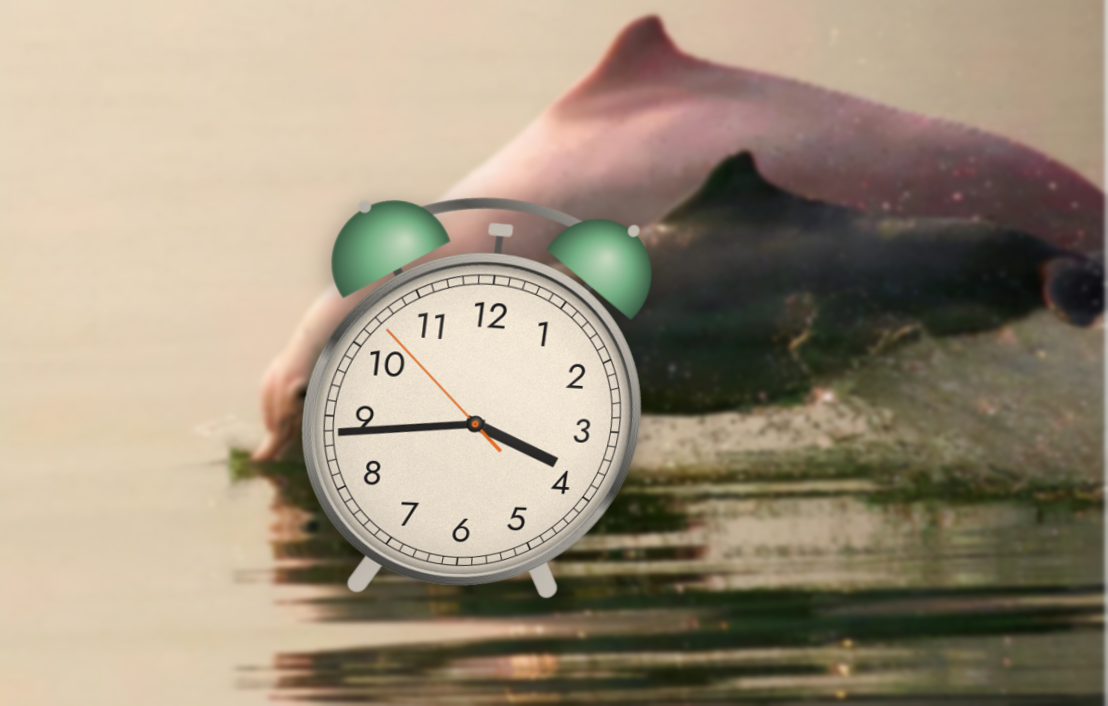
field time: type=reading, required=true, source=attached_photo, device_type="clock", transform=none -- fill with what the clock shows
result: 3:43:52
